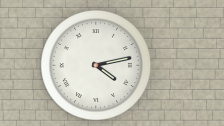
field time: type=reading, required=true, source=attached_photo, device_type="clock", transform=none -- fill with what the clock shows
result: 4:13
